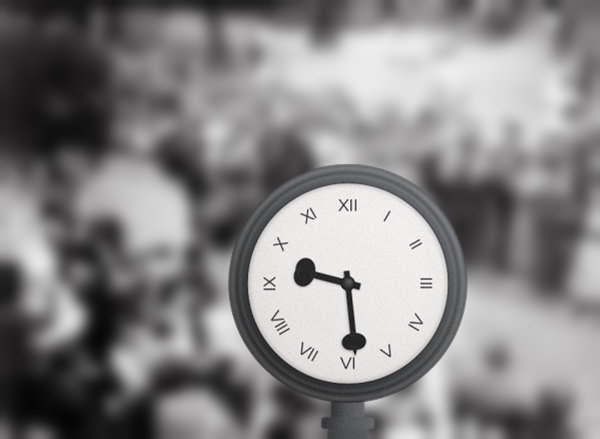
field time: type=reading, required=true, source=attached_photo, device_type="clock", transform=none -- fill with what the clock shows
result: 9:29
